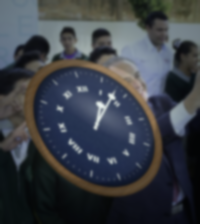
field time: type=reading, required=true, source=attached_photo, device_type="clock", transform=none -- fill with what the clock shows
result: 1:08
